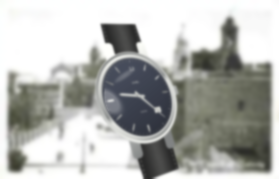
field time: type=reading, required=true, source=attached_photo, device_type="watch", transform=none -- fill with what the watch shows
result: 9:23
